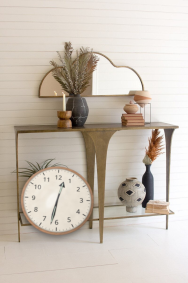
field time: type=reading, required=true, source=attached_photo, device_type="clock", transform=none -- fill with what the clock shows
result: 12:32
